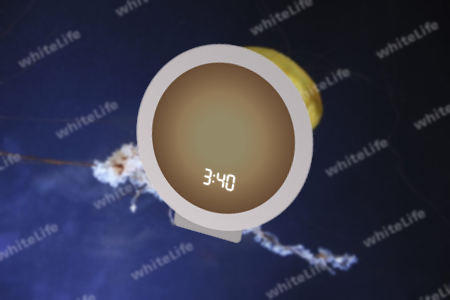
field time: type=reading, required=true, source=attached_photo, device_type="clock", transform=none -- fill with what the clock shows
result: 3:40
